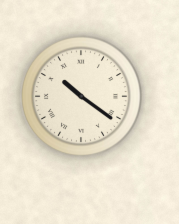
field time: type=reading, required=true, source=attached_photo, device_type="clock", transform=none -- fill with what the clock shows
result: 10:21
